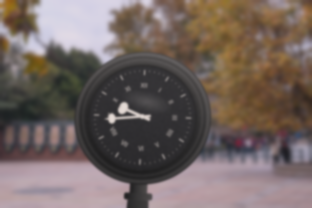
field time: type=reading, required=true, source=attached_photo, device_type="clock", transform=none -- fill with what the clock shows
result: 9:44
